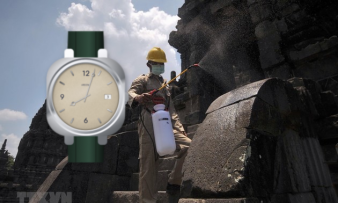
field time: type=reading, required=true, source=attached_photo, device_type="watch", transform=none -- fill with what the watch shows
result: 8:03
